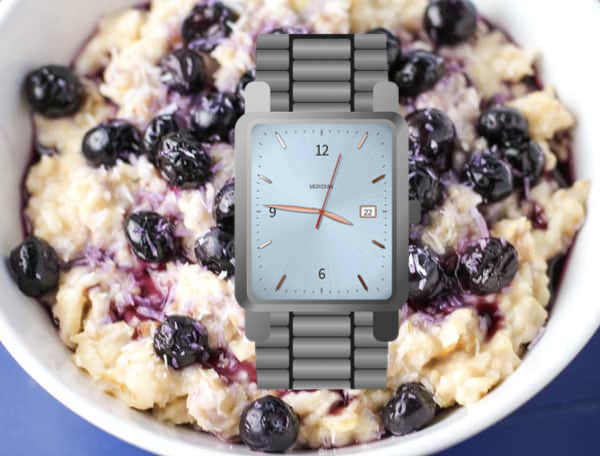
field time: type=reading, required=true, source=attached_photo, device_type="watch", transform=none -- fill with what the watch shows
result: 3:46:03
